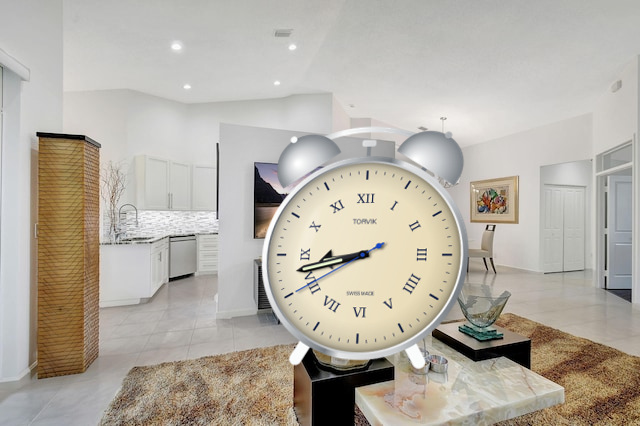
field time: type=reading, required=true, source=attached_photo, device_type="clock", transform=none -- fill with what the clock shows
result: 8:42:40
